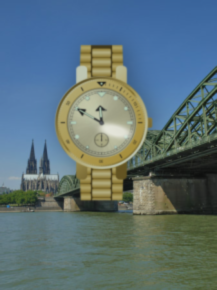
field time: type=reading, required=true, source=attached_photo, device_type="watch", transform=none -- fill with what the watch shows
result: 11:50
